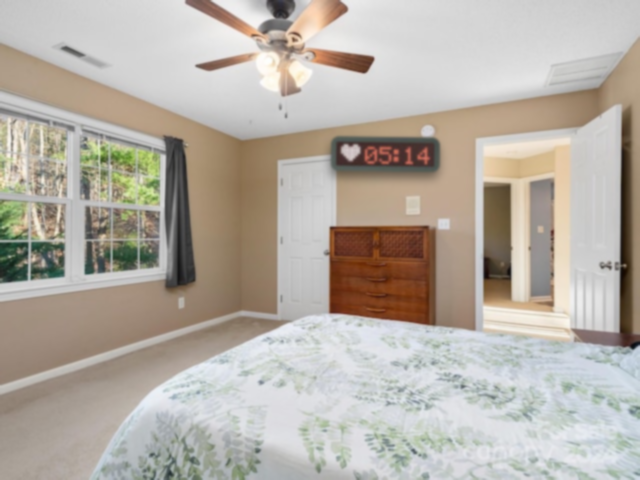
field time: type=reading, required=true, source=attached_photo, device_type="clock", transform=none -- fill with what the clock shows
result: 5:14
